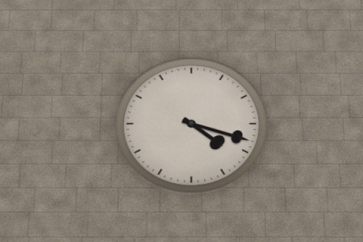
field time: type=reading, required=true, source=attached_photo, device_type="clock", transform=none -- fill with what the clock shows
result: 4:18
